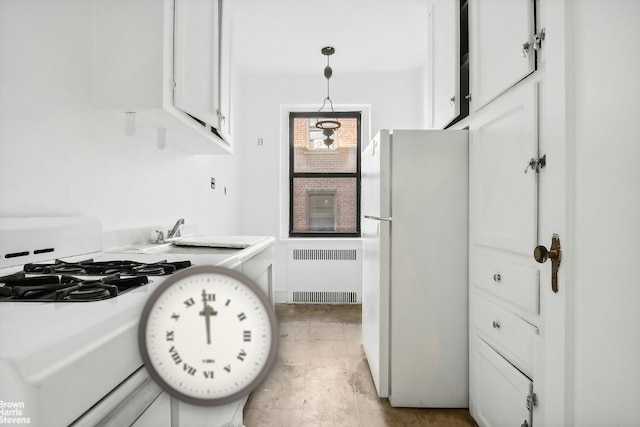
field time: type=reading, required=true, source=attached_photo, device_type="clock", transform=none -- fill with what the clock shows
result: 11:59
